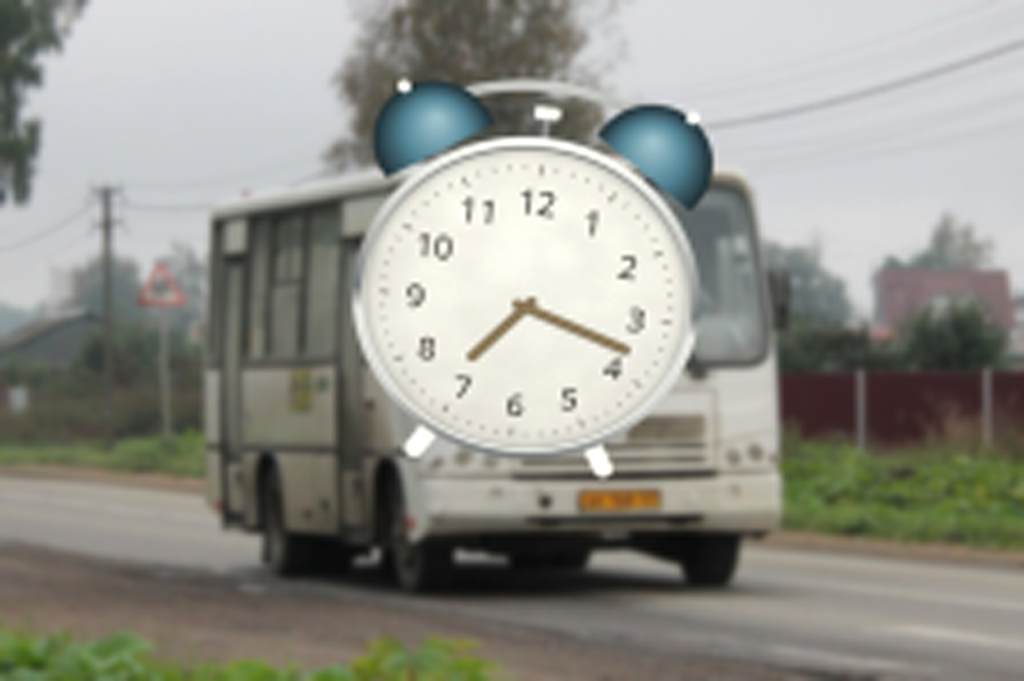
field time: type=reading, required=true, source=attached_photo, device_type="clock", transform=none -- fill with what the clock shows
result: 7:18
